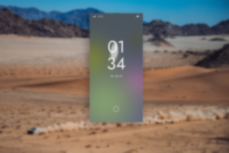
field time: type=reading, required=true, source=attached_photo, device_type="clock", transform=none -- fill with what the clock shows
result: 1:34
